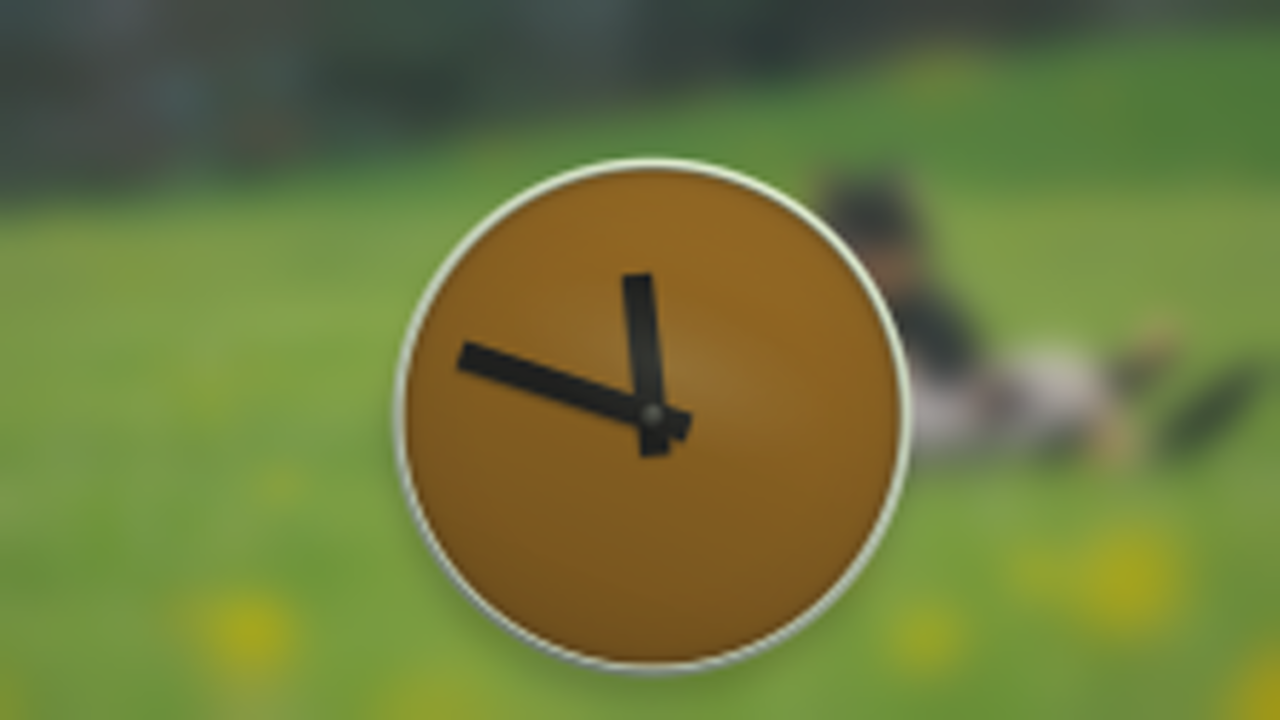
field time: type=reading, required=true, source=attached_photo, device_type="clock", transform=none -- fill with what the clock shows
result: 11:48
